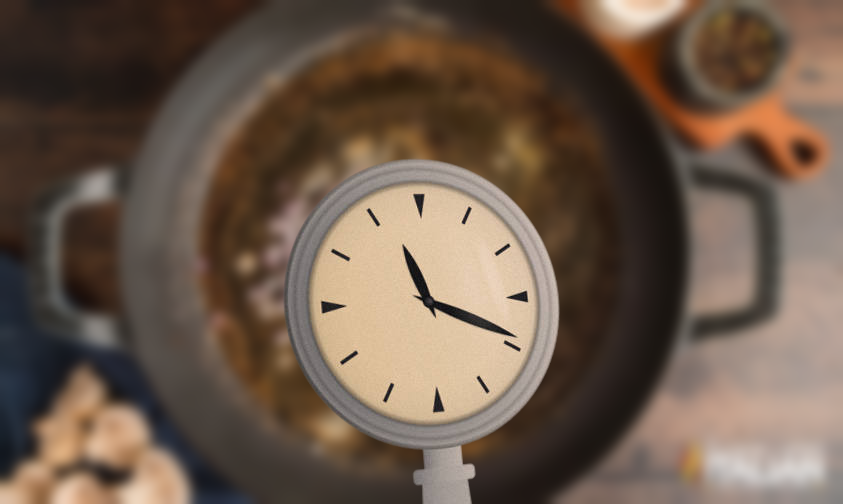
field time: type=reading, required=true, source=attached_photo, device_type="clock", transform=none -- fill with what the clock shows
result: 11:19
